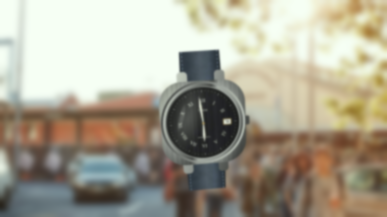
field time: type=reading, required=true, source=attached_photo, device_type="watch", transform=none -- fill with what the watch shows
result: 5:59
